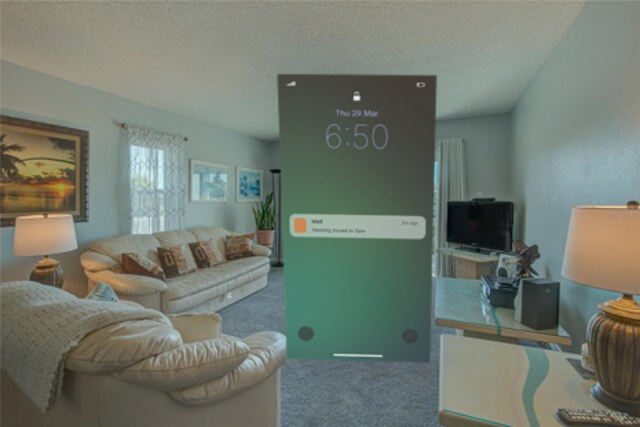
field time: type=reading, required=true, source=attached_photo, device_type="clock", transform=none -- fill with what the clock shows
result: 6:50
